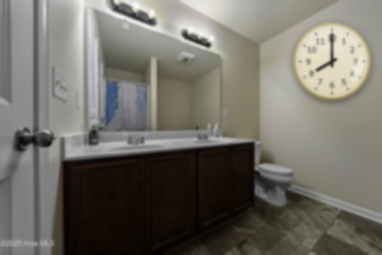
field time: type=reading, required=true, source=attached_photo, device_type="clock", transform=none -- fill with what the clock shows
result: 8:00
